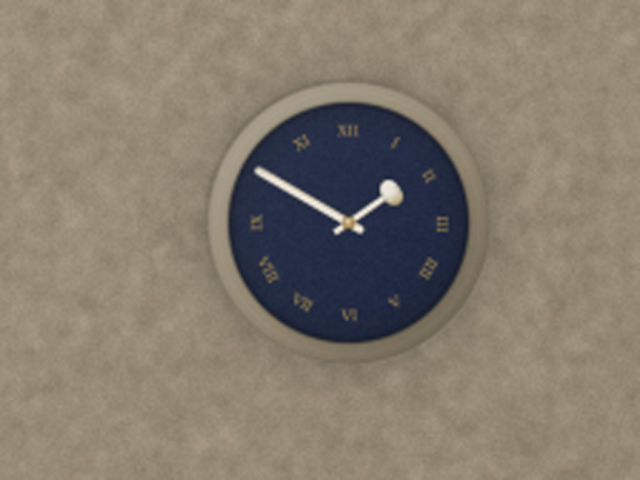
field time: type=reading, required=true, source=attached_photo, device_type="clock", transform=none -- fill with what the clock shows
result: 1:50
